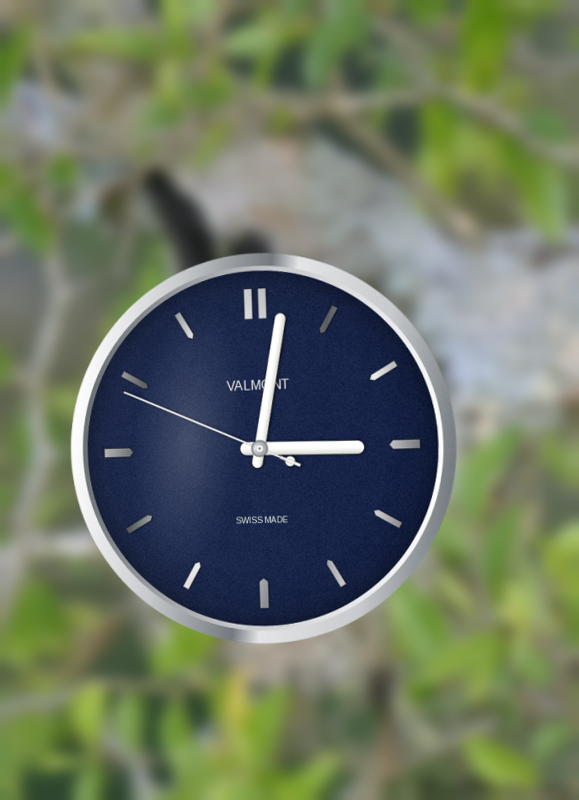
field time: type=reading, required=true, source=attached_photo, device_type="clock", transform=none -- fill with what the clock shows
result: 3:01:49
